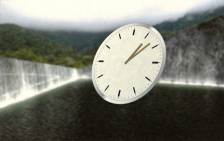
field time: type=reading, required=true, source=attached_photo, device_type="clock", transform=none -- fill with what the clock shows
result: 1:08
